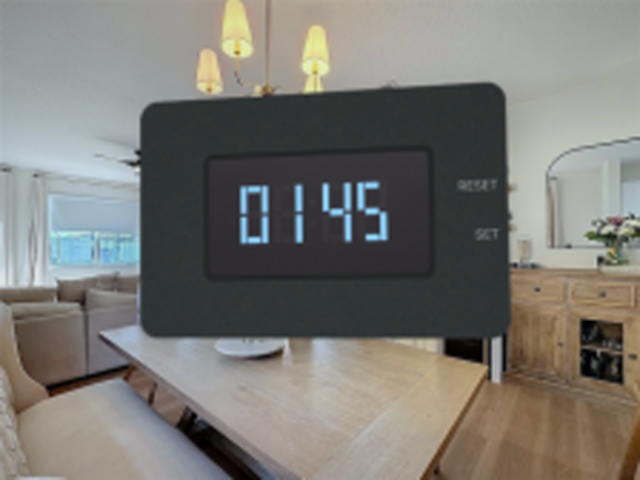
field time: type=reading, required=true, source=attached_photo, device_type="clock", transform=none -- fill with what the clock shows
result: 1:45
